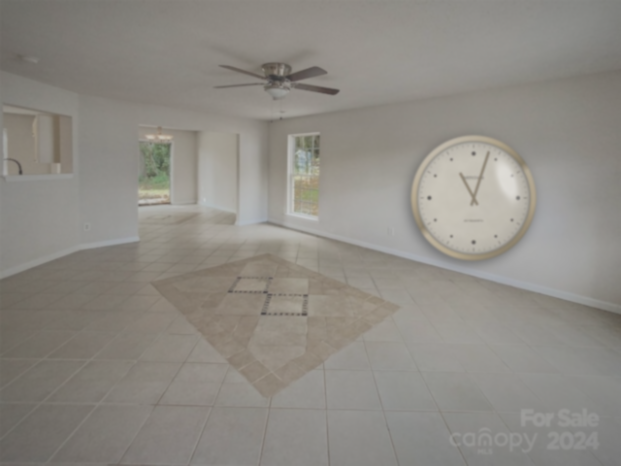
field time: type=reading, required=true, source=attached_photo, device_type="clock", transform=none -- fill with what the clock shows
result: 11:03
